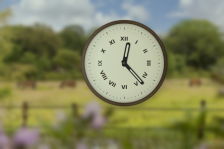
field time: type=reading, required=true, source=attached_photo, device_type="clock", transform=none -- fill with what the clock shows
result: 12:23
